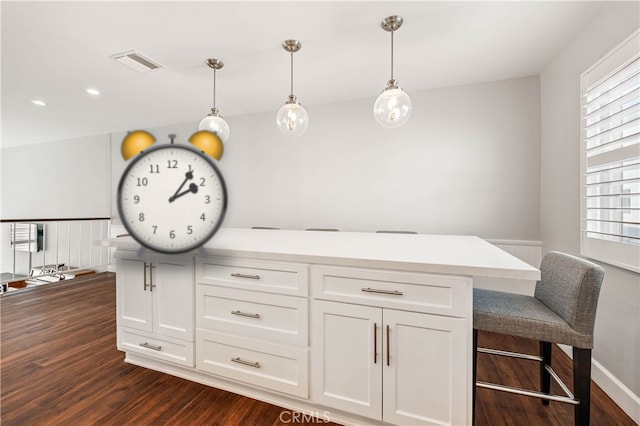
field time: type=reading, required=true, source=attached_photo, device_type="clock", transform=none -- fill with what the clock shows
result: 2:06
